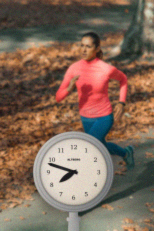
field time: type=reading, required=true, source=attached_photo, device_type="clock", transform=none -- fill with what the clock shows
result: 7:48
